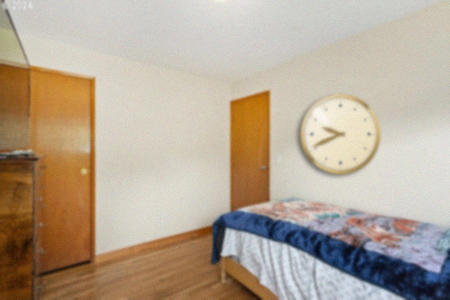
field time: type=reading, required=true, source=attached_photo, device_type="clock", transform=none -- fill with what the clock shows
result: 9:41
